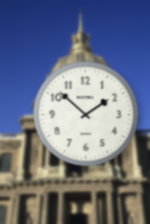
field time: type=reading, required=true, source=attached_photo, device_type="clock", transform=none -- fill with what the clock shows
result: 1:52
